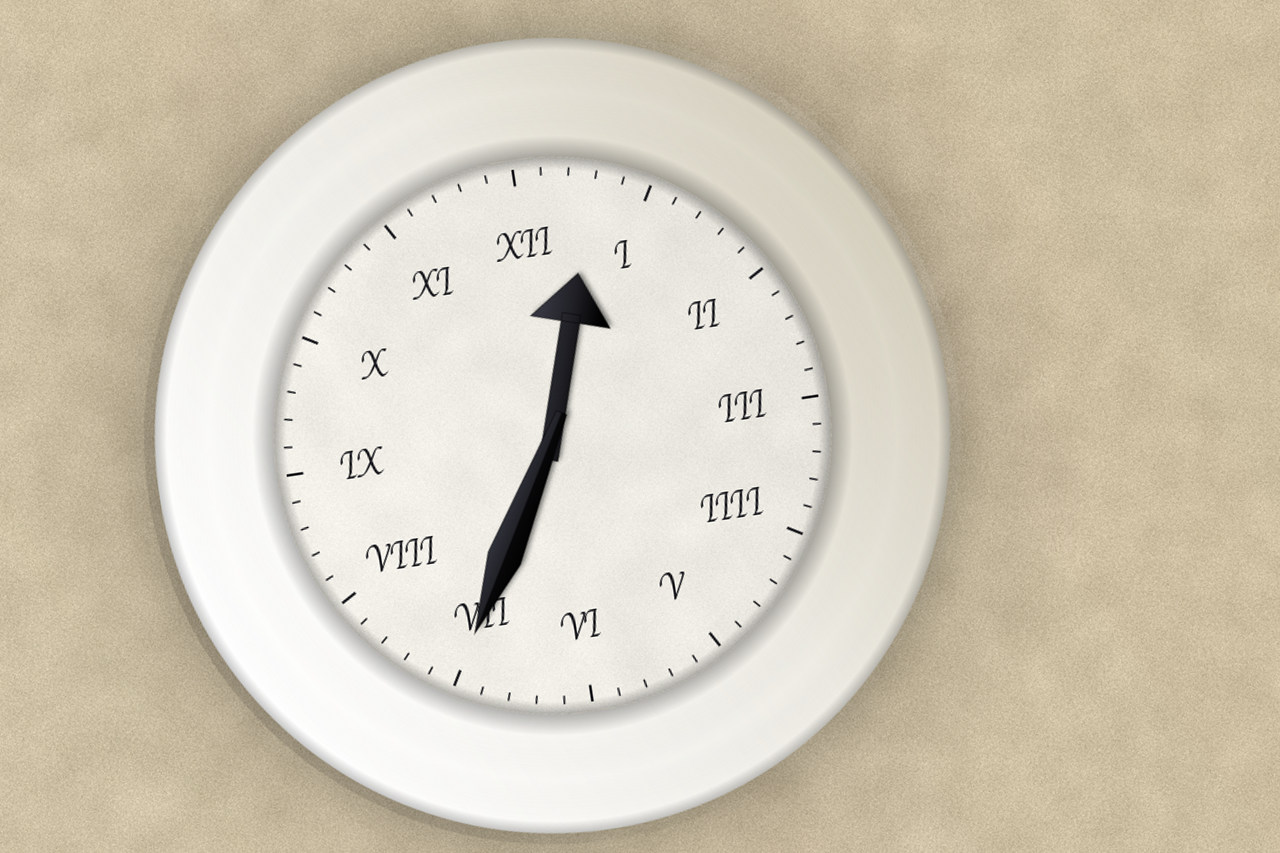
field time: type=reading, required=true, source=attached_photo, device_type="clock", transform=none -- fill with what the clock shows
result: 12:35
